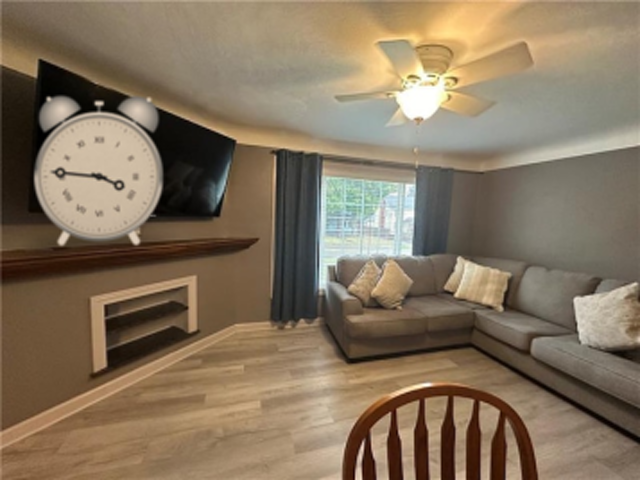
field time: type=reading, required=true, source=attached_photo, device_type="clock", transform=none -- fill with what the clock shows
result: 3:46
